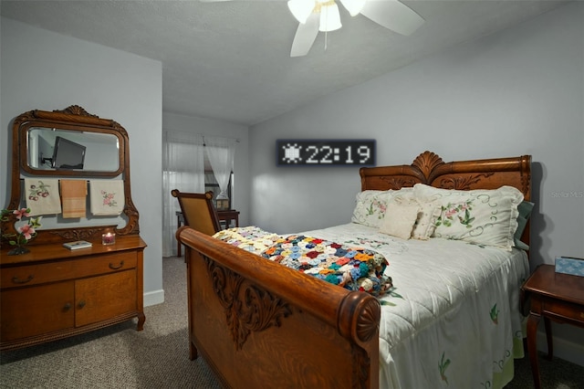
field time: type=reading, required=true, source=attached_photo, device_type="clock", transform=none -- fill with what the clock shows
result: 22:19
